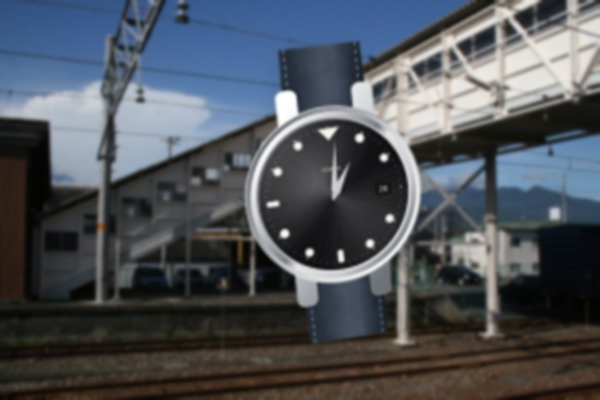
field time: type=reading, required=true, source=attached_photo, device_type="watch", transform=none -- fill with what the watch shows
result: 1:01
